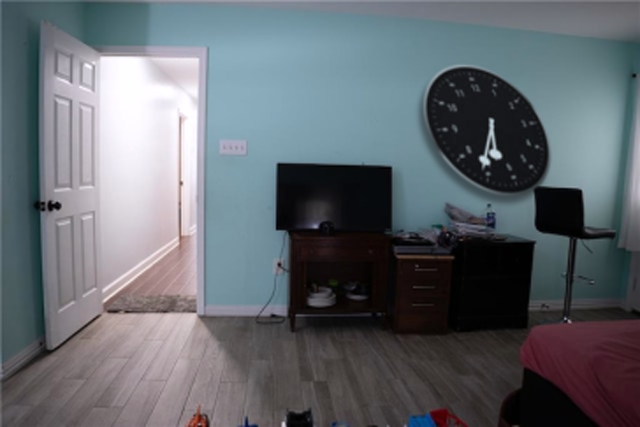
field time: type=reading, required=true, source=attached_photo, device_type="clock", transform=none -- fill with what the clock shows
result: 6:36
